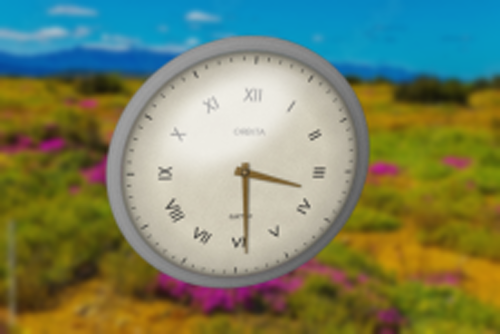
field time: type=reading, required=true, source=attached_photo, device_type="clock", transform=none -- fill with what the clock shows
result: 3:29
